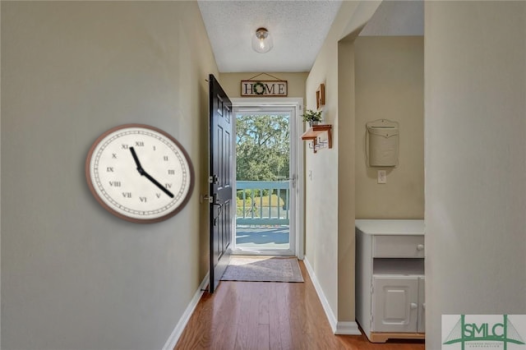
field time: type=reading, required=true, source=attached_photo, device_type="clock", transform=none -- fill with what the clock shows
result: 11:22
